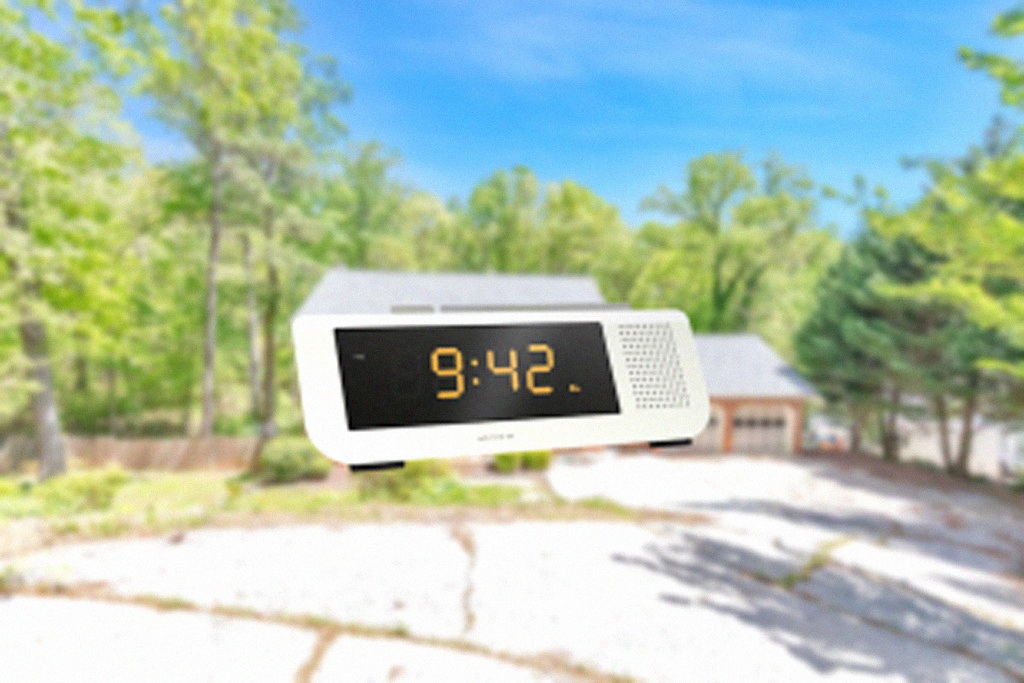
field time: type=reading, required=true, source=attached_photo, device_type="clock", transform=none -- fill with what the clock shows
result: 9:42
